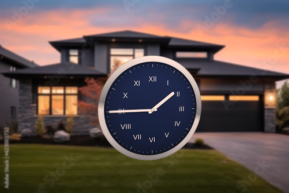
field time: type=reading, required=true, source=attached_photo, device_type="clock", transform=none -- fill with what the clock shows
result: 1:45
